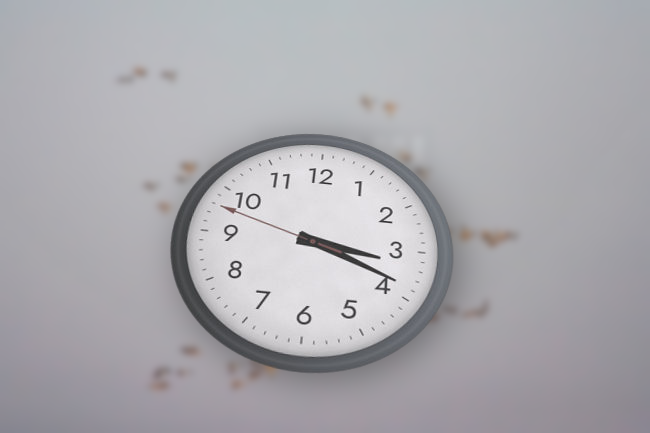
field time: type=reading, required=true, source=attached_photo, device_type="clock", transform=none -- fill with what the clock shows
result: 3:18:48
